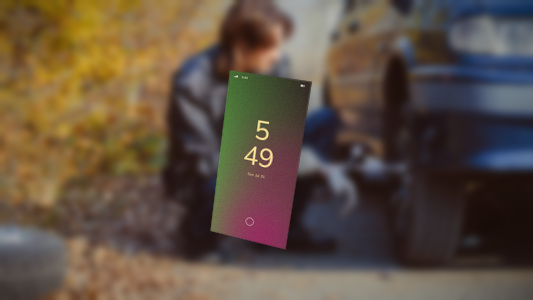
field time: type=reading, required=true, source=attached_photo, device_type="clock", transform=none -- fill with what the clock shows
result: 5:49
